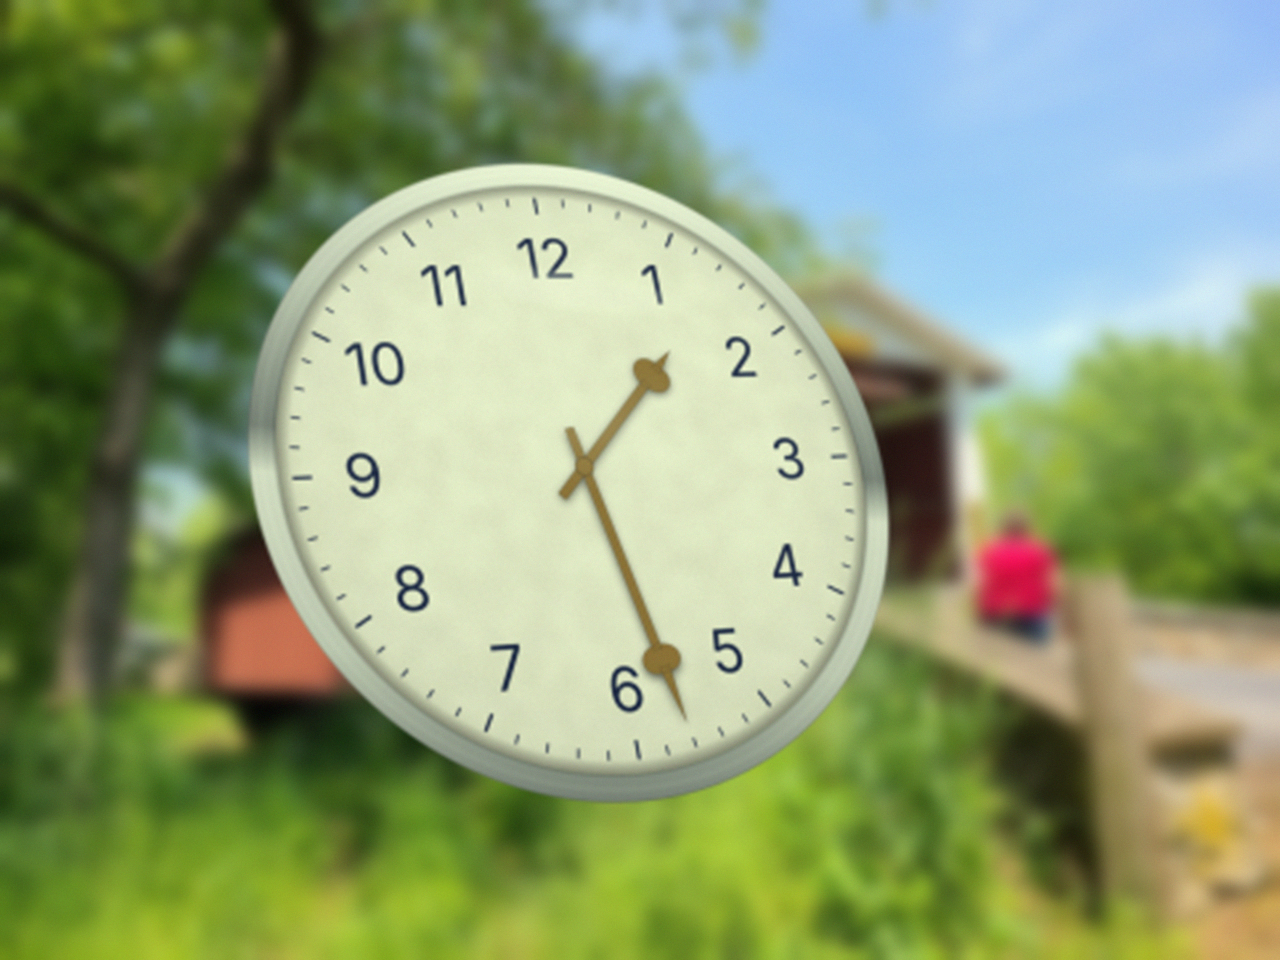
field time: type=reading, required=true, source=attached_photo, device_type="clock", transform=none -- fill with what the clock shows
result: 1:28
